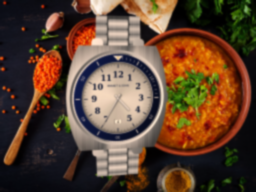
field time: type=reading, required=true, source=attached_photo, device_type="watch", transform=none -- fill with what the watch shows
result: 4:35
